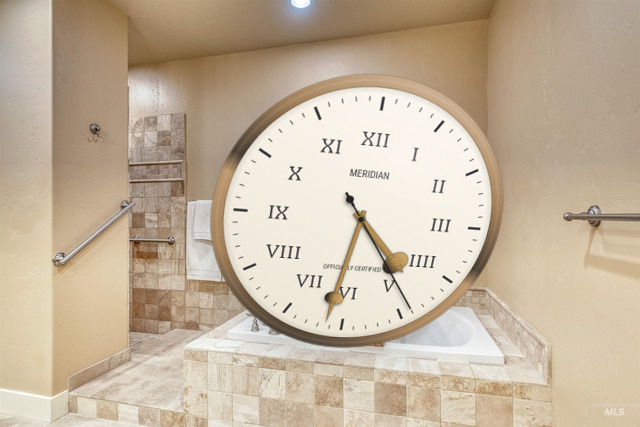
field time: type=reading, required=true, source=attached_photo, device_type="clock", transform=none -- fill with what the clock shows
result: 4:31:24
